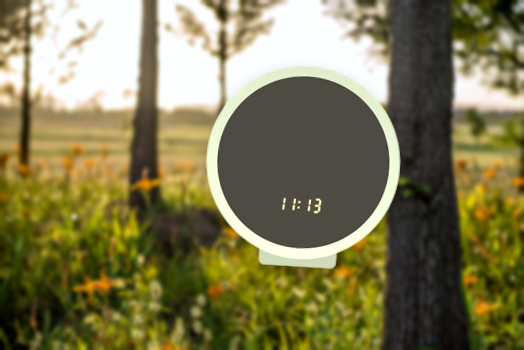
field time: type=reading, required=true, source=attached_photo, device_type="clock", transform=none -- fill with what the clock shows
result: 11:13
